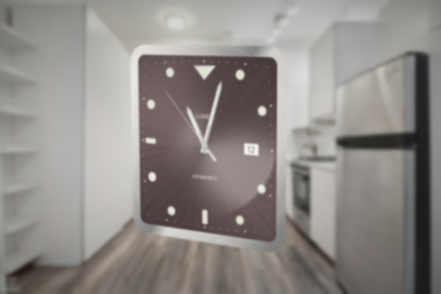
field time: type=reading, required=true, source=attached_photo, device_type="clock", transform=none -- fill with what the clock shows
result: 11:02:53
